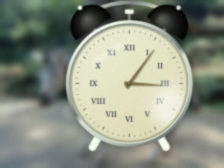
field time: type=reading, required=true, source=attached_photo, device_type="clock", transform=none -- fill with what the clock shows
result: 3:06
